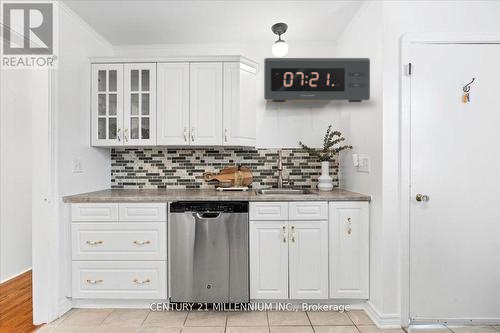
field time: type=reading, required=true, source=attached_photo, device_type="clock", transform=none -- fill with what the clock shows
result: 7:21
